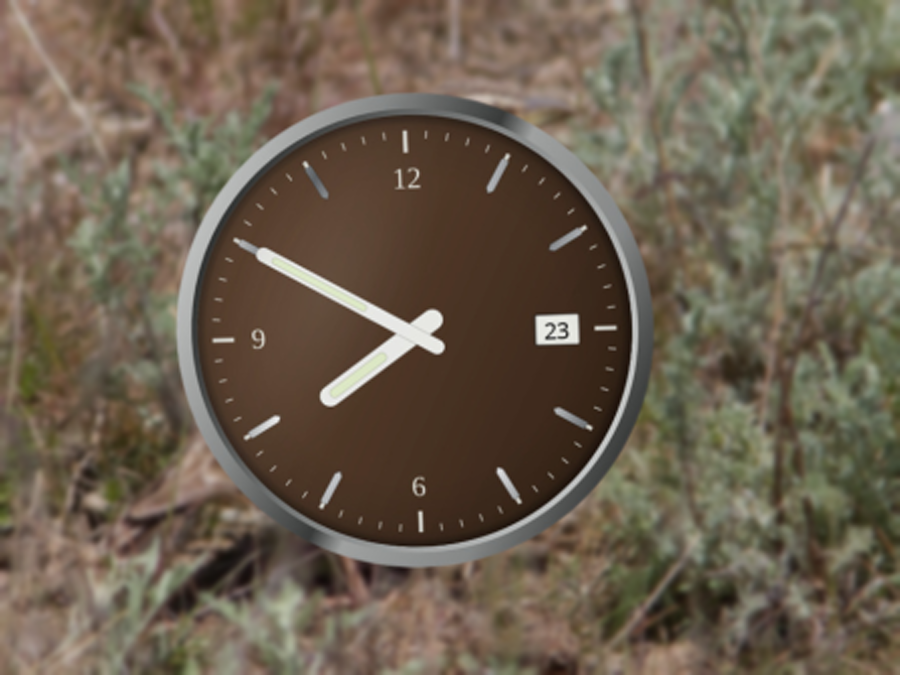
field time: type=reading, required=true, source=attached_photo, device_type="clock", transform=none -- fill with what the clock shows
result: 7:50
